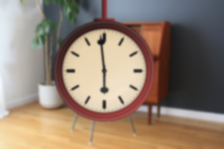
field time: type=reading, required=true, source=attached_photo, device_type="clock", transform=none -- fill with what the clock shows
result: 5:59
